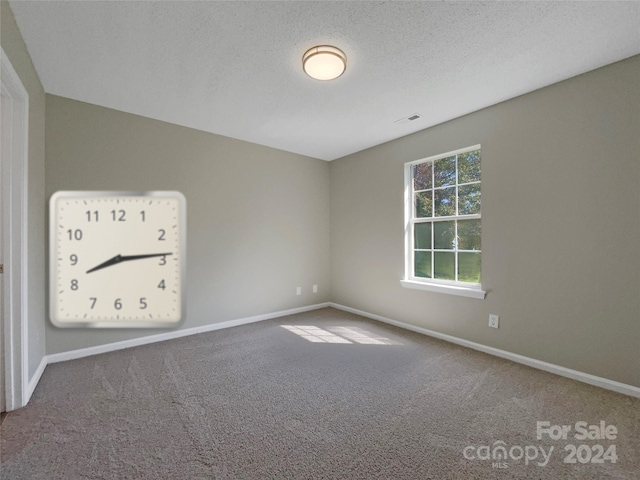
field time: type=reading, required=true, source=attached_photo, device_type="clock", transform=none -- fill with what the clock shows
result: 8:14
